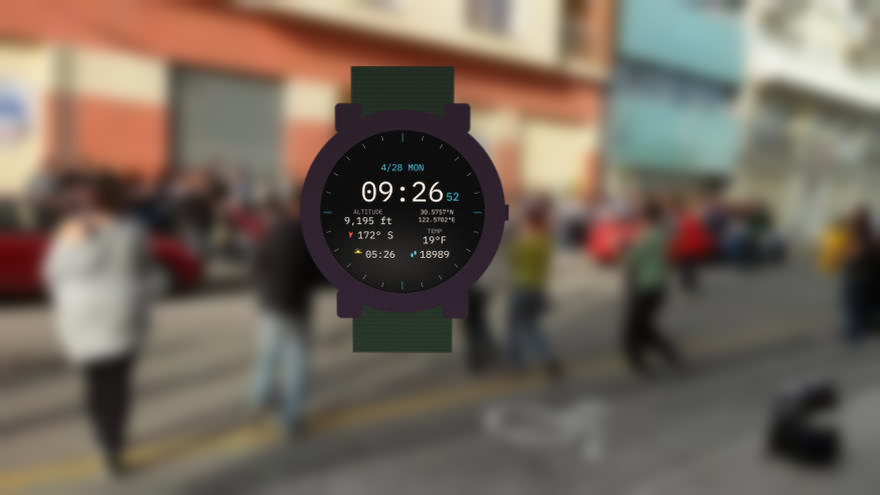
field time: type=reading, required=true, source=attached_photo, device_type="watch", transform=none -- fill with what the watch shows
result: 9:26:52
